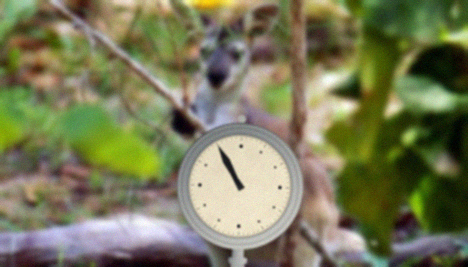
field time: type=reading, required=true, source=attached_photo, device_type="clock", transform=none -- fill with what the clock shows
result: 10:55
